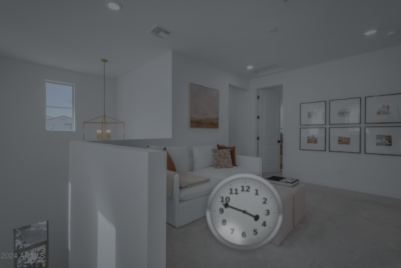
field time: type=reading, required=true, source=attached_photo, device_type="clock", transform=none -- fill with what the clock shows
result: 3:48
